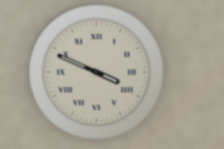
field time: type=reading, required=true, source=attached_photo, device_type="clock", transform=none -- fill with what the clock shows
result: 3:49
